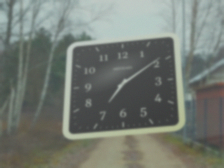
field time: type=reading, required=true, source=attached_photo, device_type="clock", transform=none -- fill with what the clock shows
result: 7:09
